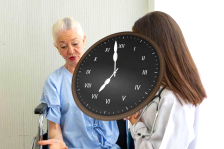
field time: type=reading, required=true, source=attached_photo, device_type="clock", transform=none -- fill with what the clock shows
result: 6:58
